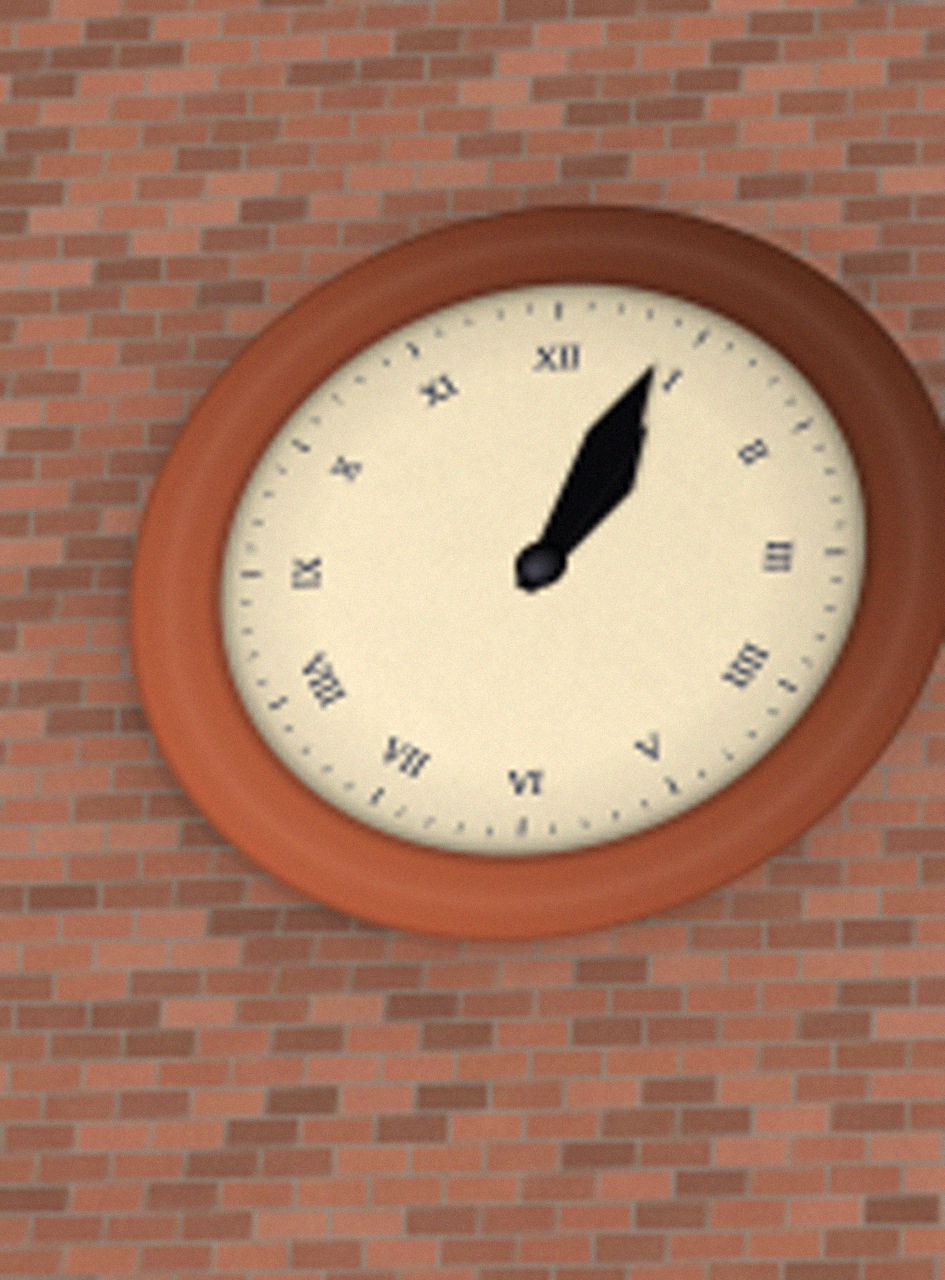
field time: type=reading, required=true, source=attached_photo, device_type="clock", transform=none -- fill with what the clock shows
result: 1:04
